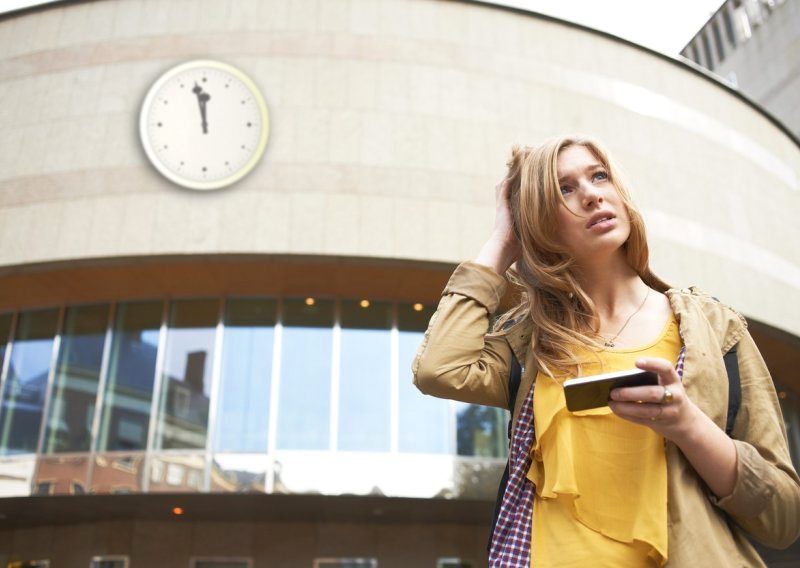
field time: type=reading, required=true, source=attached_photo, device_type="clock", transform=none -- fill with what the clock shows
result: 11:58
